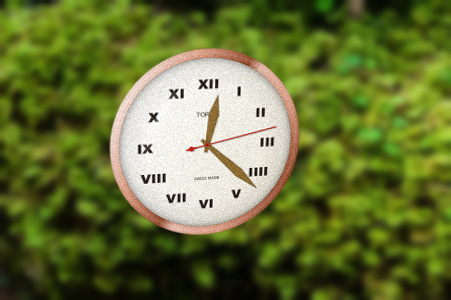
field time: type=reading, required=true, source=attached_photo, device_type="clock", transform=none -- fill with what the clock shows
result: 12:22:13
